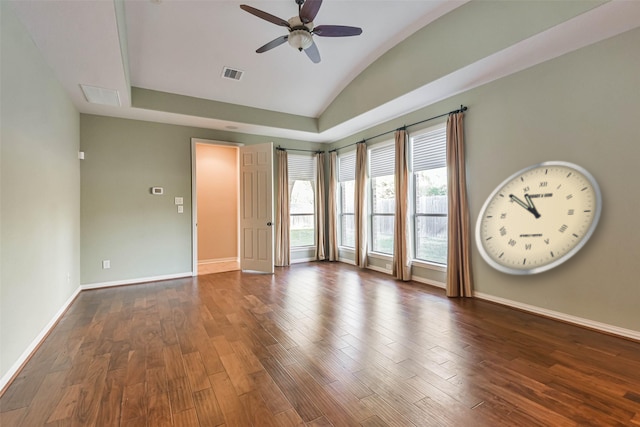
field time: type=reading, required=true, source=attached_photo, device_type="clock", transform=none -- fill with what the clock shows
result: 10:51
